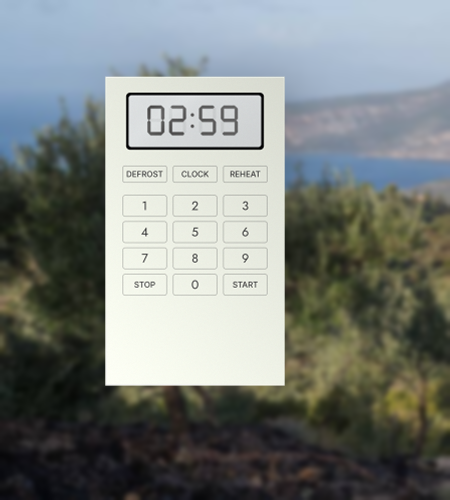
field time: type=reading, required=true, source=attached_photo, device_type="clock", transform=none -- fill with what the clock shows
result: 2:59
